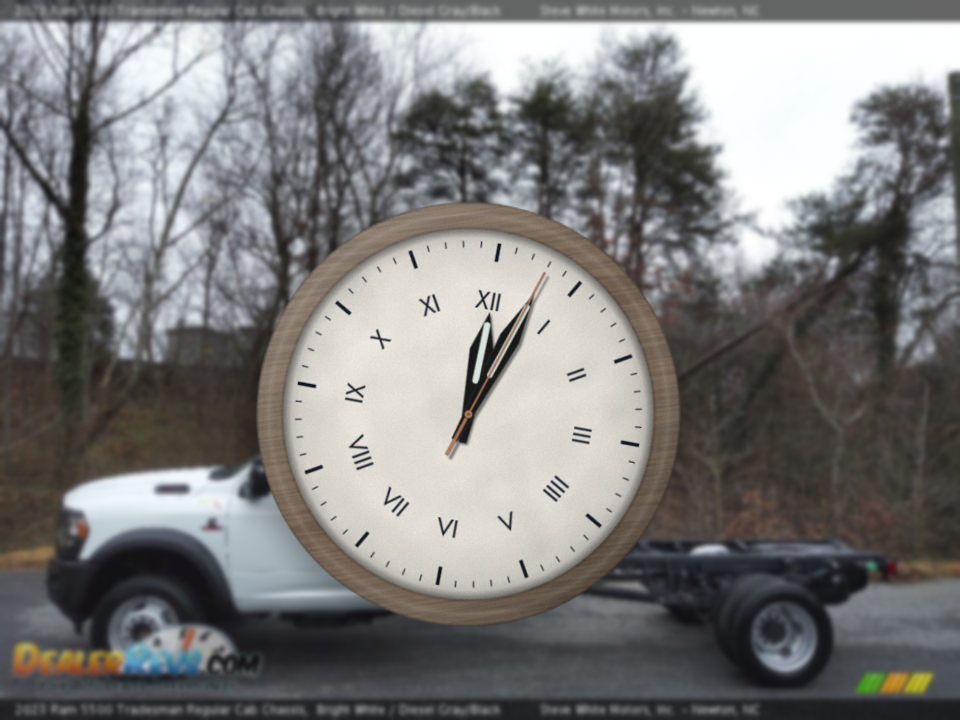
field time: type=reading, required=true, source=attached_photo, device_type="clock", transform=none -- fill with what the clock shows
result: 12:03:03
